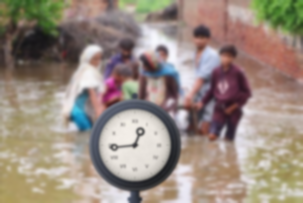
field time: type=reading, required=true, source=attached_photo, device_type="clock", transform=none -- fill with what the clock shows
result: 12:44
